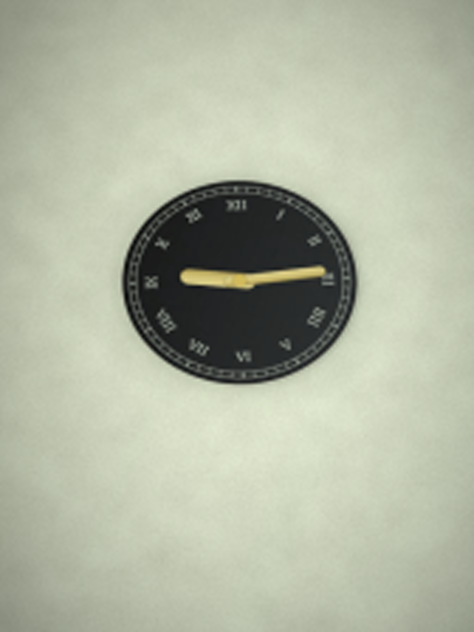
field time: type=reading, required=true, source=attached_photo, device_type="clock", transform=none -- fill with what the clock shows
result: 9:14
